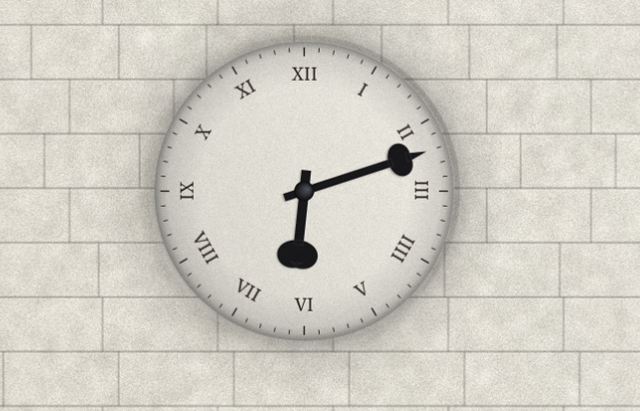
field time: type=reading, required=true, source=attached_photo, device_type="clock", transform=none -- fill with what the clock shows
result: 6:12
